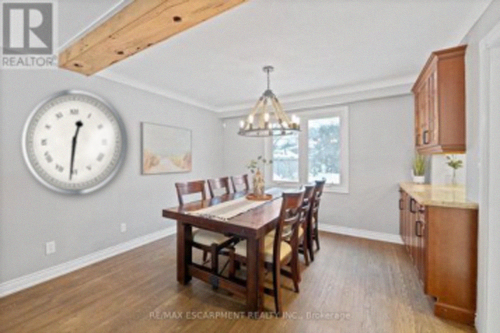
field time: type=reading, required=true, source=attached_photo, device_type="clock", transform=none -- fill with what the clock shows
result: 12:31
